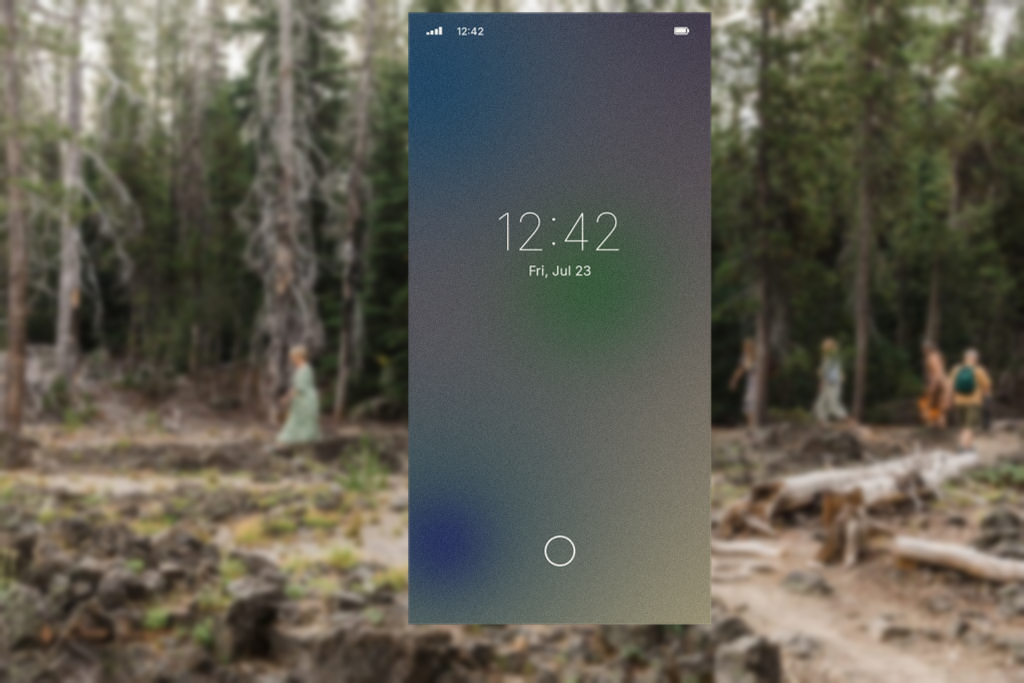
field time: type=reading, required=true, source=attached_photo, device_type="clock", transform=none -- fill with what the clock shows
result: 12:42
